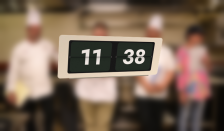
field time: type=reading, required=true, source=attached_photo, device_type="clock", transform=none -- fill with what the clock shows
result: 11:38
